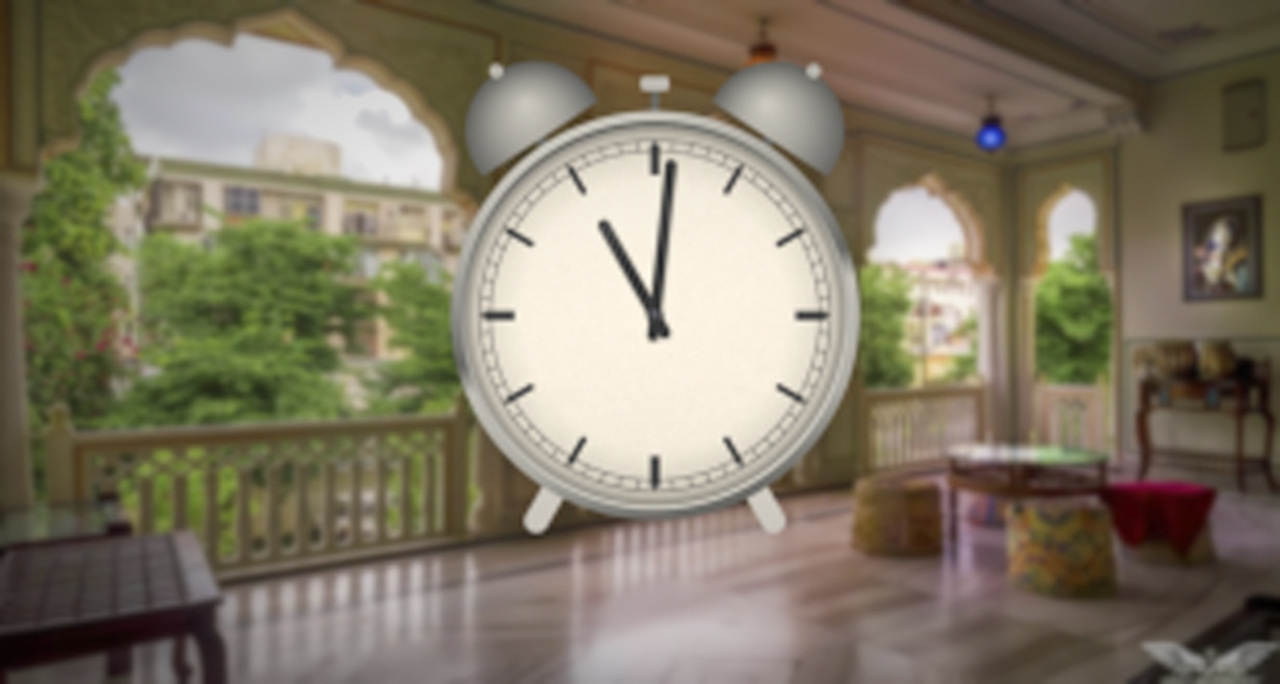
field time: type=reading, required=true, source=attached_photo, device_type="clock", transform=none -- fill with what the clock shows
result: 11:01
